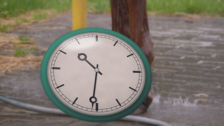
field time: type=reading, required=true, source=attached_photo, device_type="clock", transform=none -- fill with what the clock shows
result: 10:31
